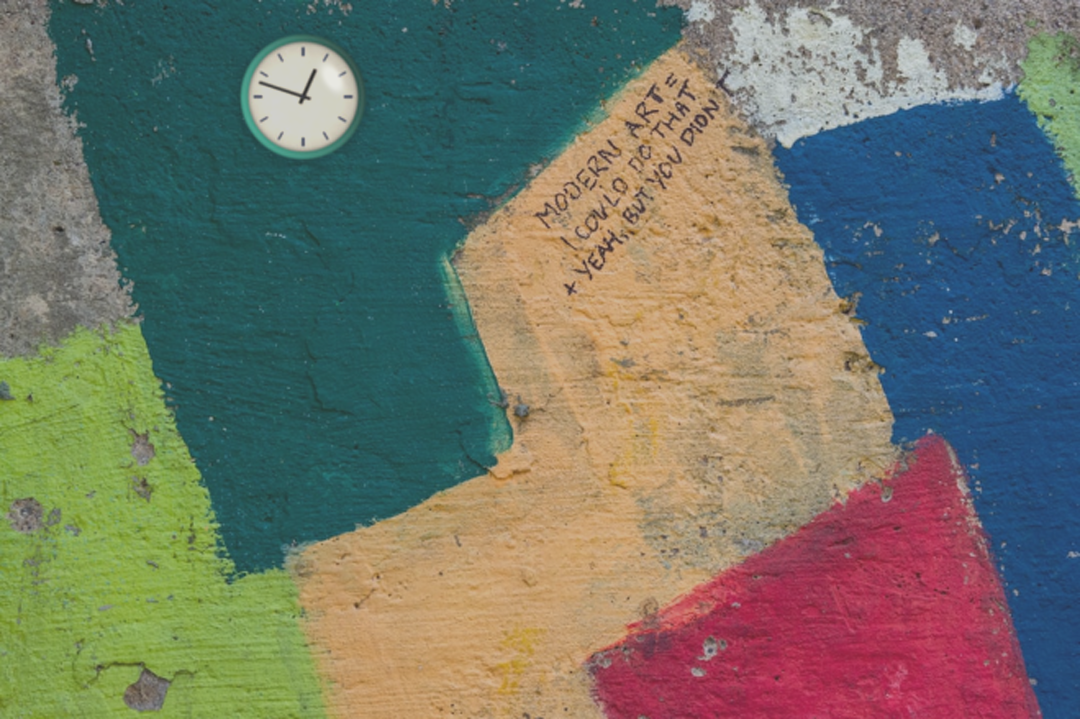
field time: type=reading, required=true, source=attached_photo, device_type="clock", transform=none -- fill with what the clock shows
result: 12:48
